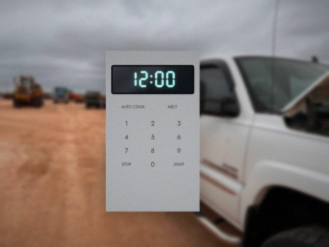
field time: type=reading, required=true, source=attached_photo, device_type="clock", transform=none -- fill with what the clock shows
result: 12:00
